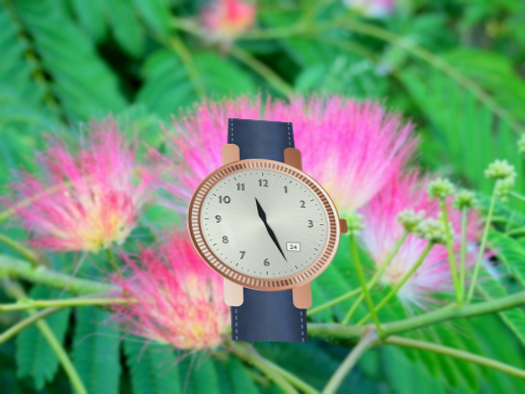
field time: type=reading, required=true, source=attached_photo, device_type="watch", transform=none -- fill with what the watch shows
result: 11:26
